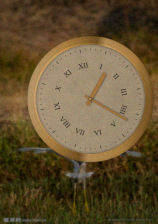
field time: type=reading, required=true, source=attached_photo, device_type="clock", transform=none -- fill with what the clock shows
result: 1:22
